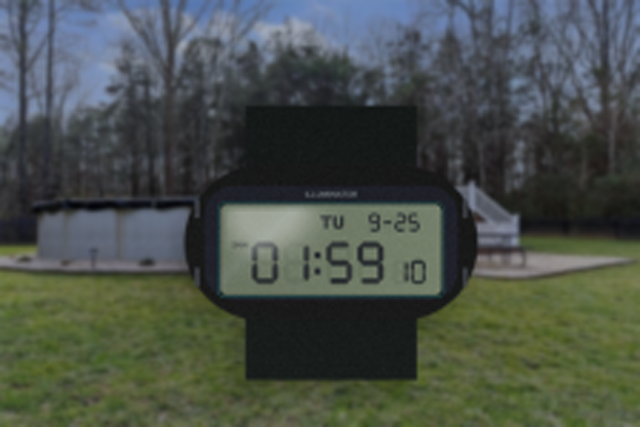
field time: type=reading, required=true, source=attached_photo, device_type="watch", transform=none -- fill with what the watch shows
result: 1:59:10
